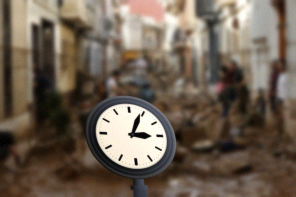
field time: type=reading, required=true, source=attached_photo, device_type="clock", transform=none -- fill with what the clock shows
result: 3:04
